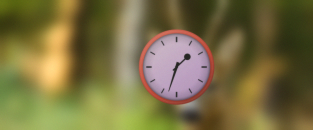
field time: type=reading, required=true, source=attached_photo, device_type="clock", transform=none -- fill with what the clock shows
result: 1:33
